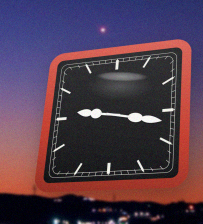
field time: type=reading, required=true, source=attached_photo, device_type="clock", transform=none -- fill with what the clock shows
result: 9:17
